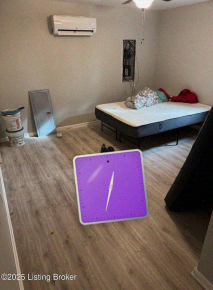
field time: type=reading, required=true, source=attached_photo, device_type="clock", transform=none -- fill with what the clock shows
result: 12:33
